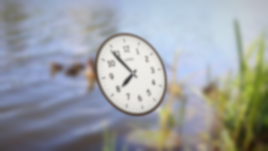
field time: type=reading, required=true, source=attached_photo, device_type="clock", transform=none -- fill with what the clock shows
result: 7:54
